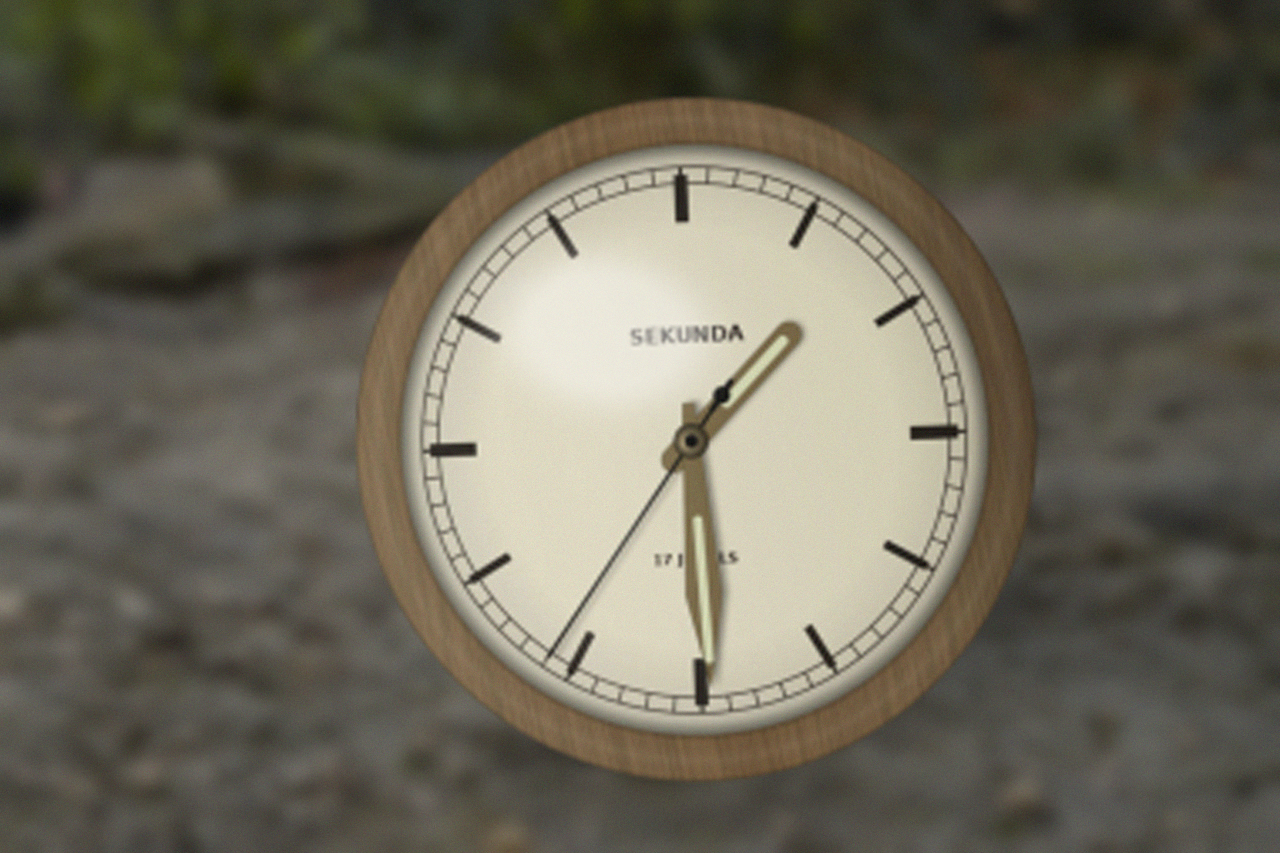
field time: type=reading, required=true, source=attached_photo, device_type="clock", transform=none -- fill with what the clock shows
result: 1:29:36
